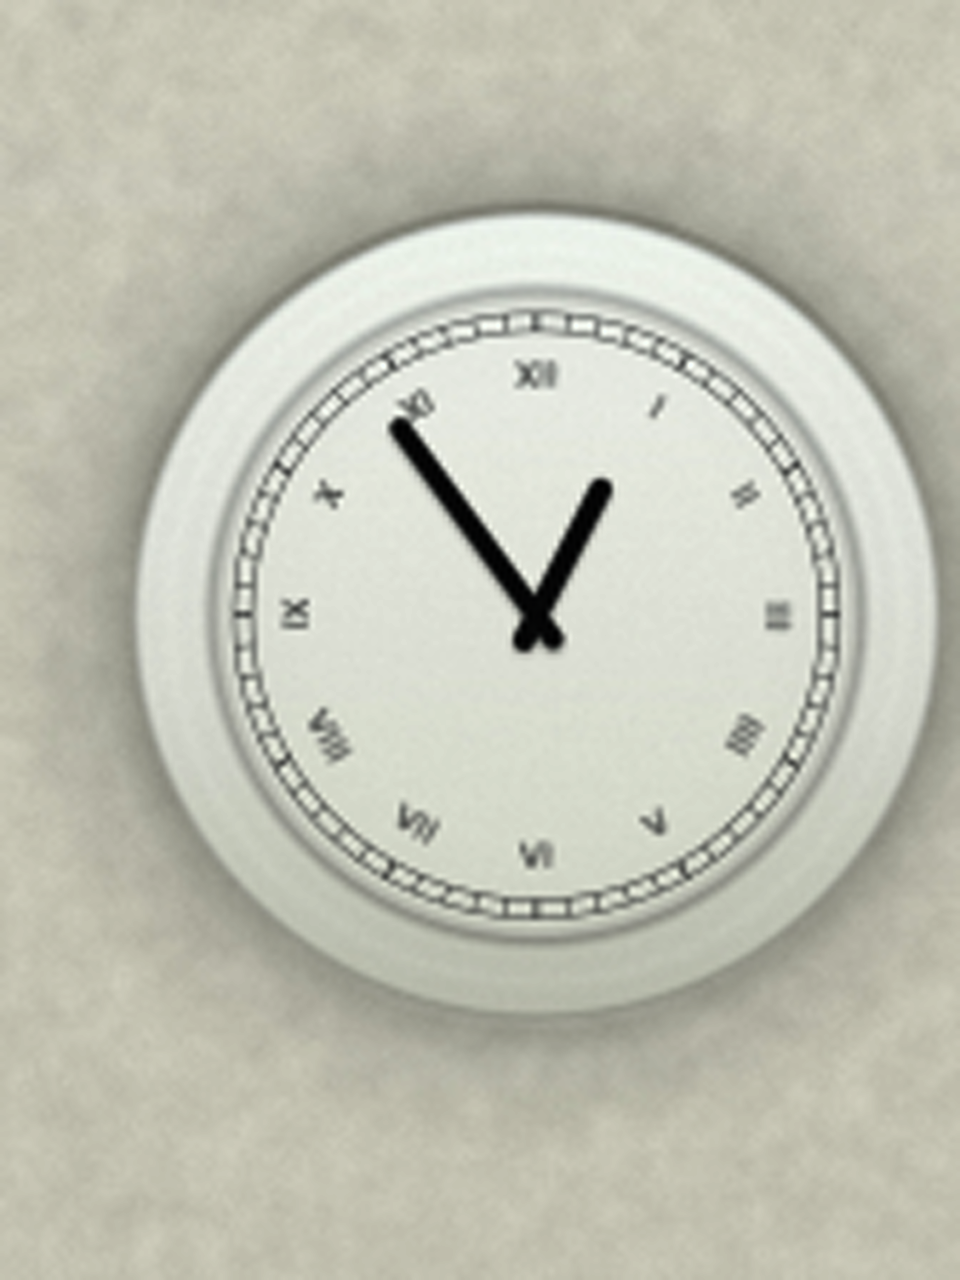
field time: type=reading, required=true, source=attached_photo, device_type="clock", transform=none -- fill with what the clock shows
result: 12:54
